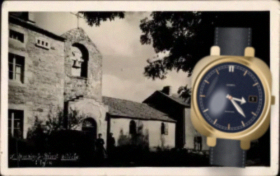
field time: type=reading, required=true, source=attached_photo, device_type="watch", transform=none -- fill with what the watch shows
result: 3:23
